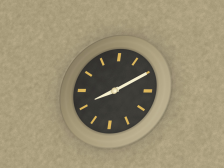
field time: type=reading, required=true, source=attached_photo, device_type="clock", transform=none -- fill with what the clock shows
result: 8:10
